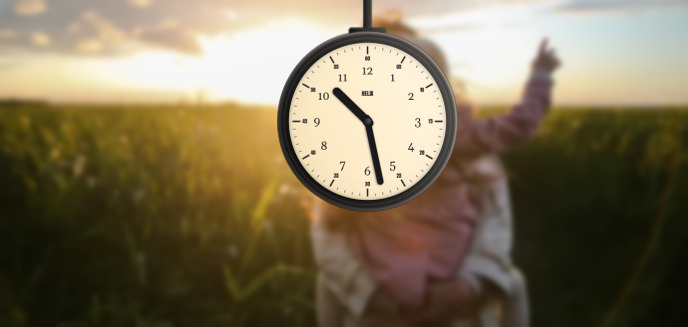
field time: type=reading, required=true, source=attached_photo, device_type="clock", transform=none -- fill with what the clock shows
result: 10:28
